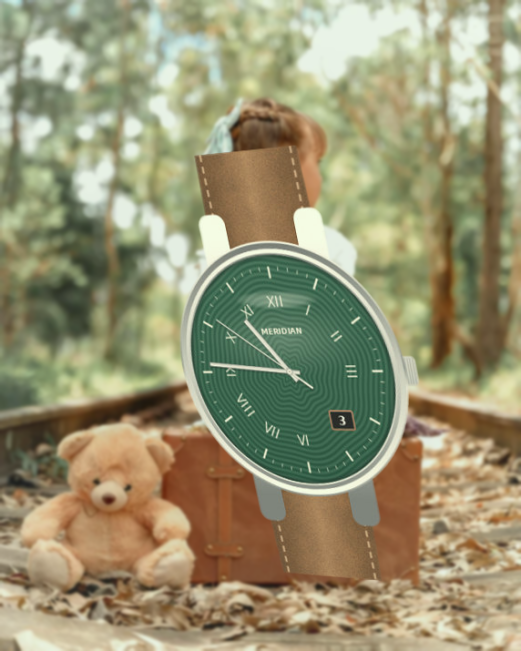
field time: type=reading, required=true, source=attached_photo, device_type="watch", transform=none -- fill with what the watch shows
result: 10:45:51
